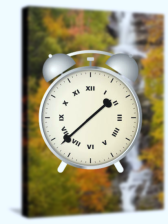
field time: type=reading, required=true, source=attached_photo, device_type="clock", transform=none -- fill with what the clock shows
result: 1:38
